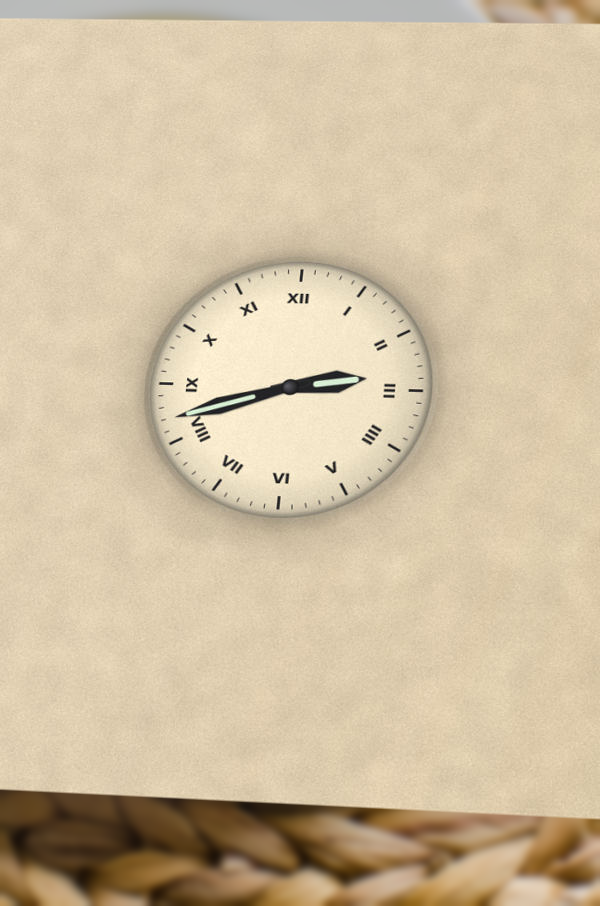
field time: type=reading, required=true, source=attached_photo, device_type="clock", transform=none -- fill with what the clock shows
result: 2:42
